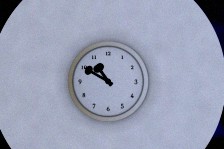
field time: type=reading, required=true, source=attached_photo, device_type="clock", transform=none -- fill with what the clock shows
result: 10:50
